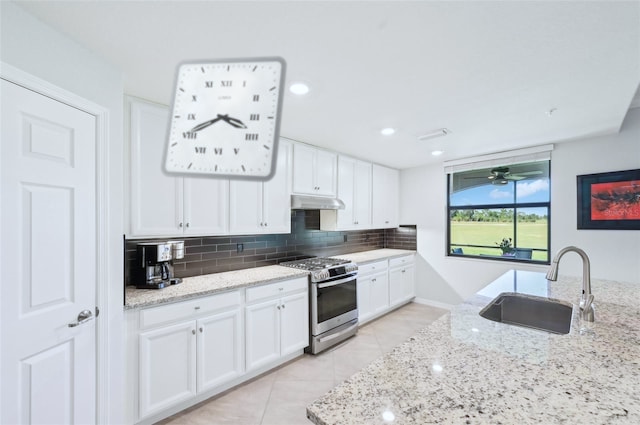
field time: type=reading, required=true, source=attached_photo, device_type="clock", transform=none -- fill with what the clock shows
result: 3:41
